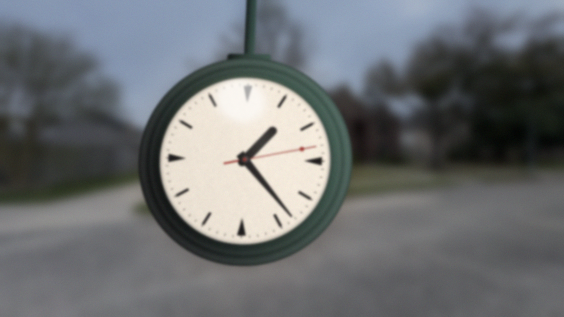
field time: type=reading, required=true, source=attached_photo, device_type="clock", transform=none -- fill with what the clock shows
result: 1:23:13
